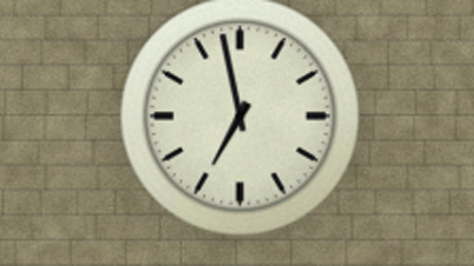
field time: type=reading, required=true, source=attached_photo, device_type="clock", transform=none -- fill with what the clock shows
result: 6:58
